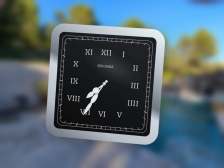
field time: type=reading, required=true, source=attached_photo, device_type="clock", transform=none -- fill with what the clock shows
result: 7:35
